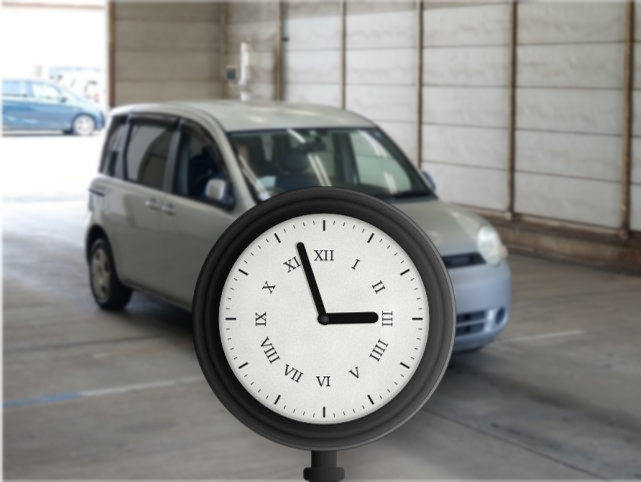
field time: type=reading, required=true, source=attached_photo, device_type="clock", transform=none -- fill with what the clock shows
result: 2:57
